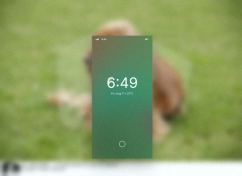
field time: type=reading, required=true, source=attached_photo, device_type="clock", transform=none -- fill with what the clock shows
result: 6:49
